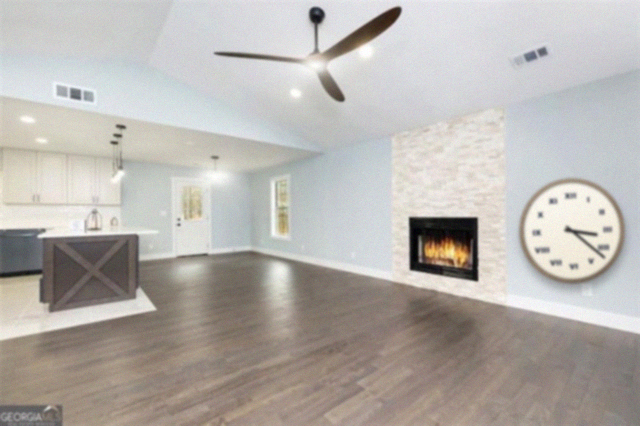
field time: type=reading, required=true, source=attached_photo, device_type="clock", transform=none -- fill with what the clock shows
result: 3:22
